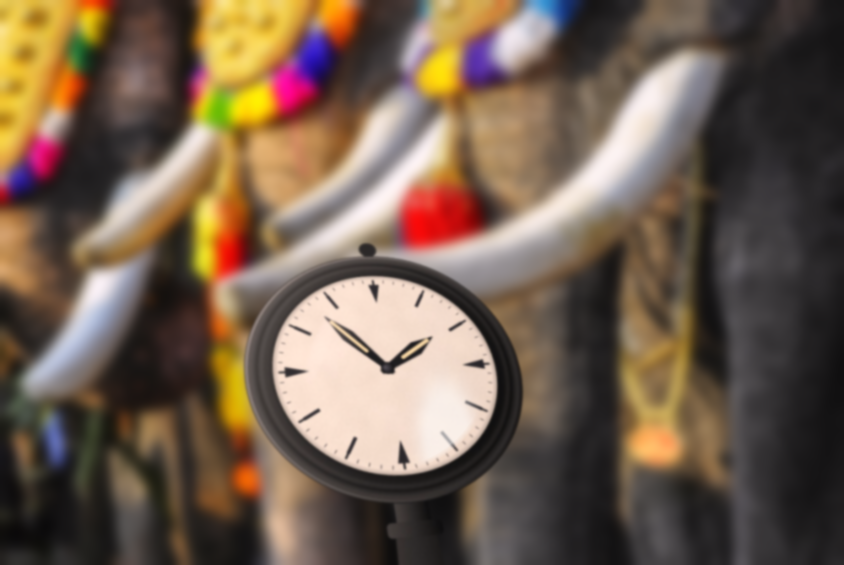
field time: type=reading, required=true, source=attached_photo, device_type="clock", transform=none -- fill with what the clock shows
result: 1:53
